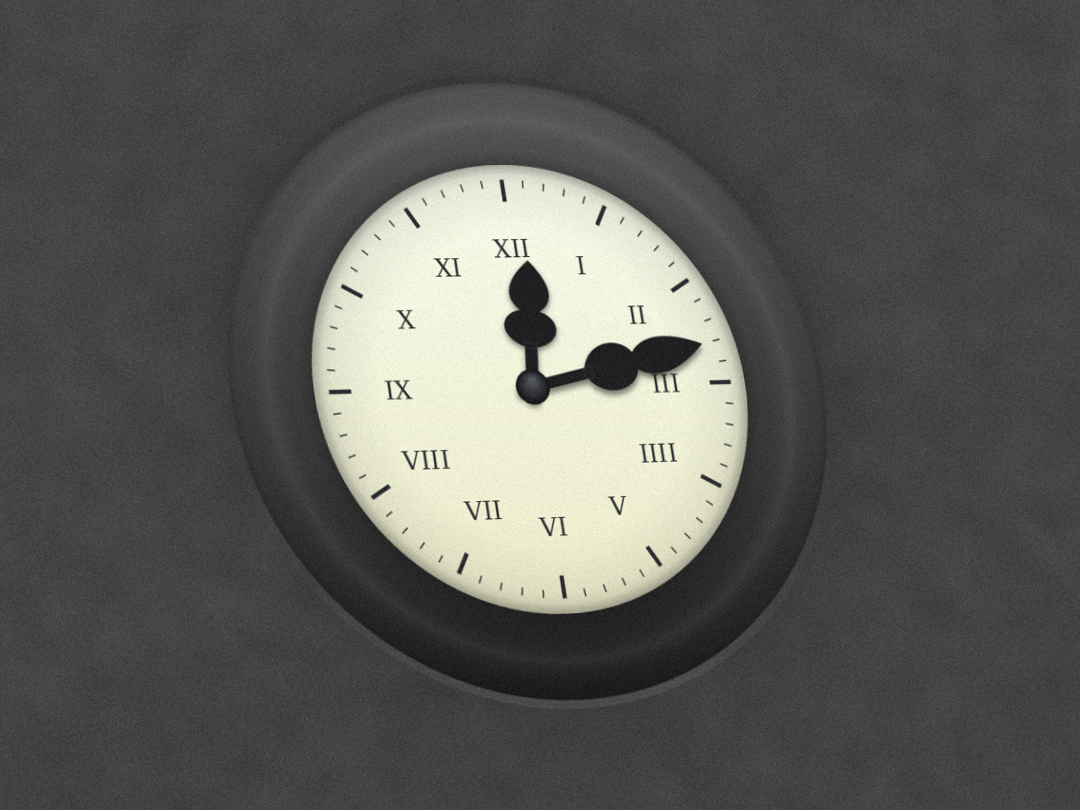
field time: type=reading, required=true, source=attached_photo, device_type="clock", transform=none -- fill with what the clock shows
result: 12:13
